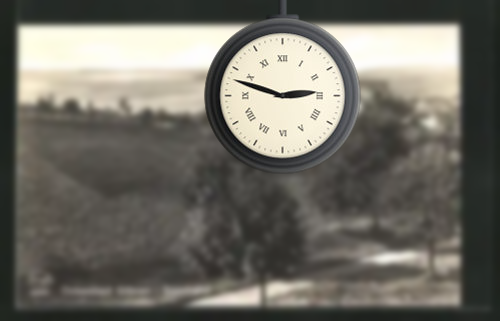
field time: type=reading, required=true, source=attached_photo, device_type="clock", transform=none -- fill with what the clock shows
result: 2:48
